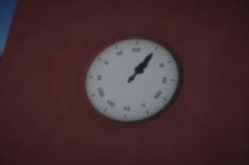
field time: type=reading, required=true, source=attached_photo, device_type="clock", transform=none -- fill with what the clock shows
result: 1:05
